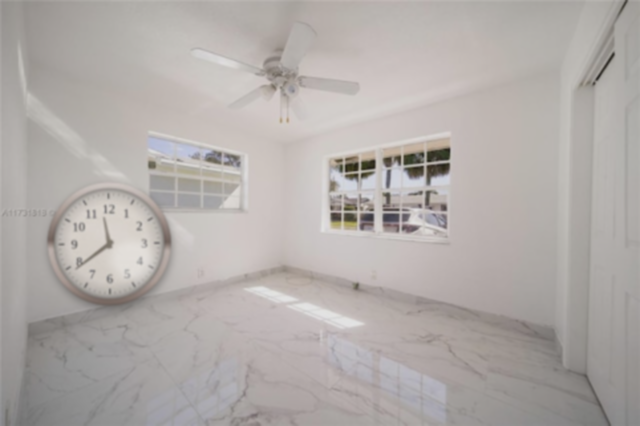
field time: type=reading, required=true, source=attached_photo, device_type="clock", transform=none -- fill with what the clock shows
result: 11:39
